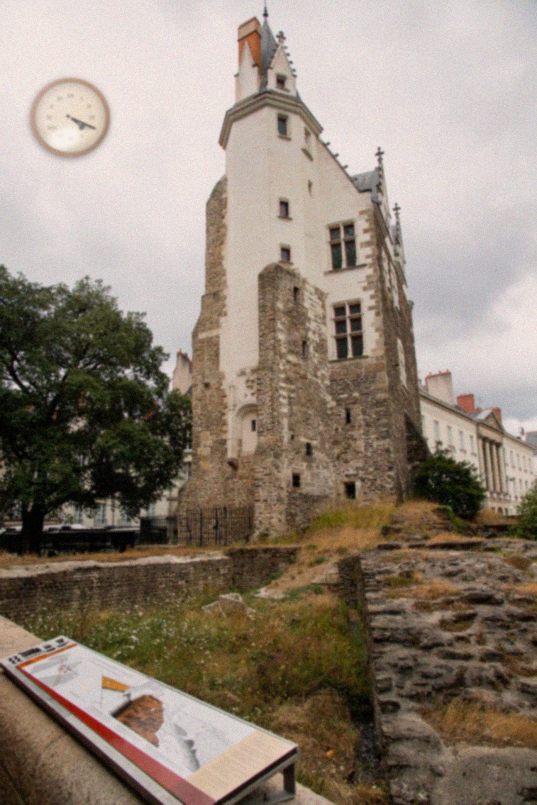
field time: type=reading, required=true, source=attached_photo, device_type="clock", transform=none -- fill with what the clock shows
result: 4:19
